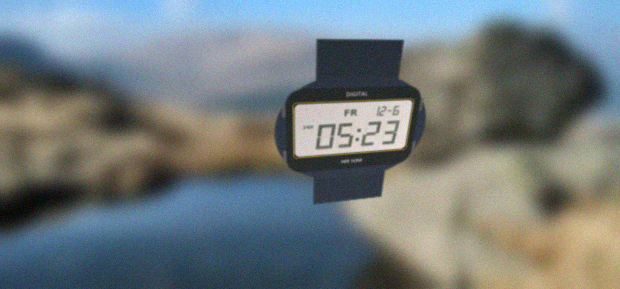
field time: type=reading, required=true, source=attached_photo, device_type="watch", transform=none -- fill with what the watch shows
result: 5:23
